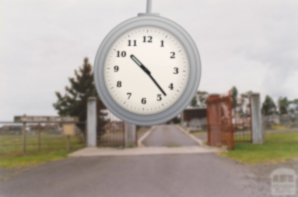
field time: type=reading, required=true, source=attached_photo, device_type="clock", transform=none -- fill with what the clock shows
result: 10:23
